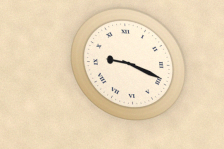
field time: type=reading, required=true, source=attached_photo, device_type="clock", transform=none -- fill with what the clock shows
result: 9:19
